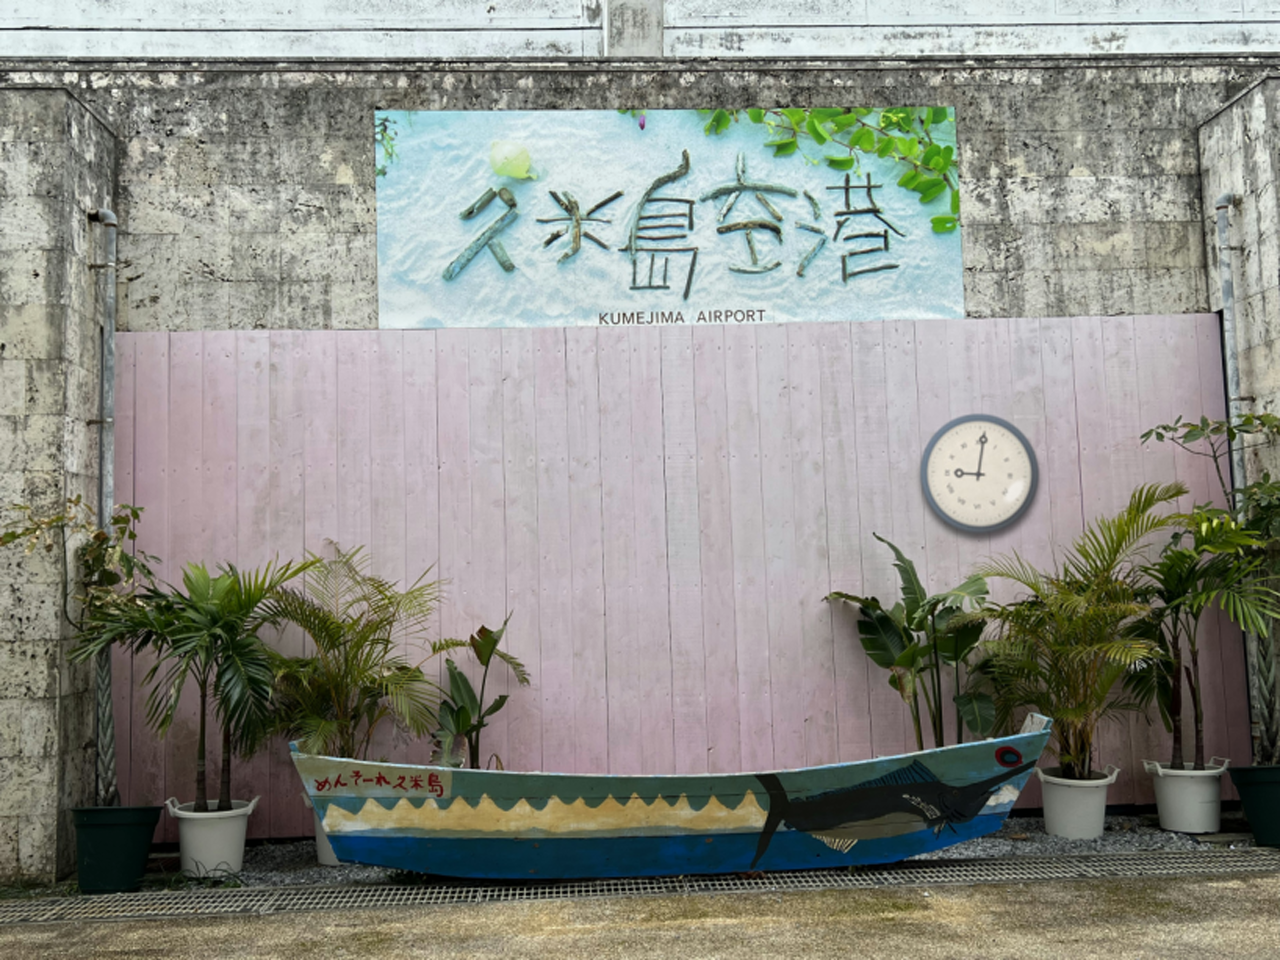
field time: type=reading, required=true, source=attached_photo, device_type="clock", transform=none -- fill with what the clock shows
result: 9:01
